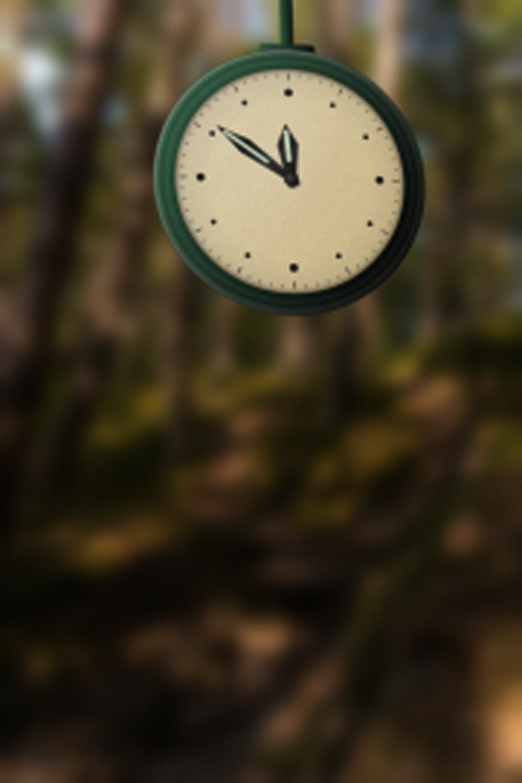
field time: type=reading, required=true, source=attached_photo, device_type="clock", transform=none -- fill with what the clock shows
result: 11:51
